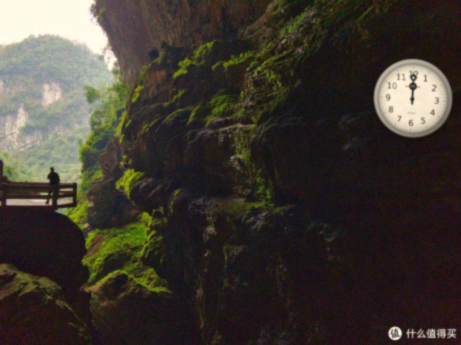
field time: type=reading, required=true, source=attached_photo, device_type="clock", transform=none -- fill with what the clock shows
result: 12:00
